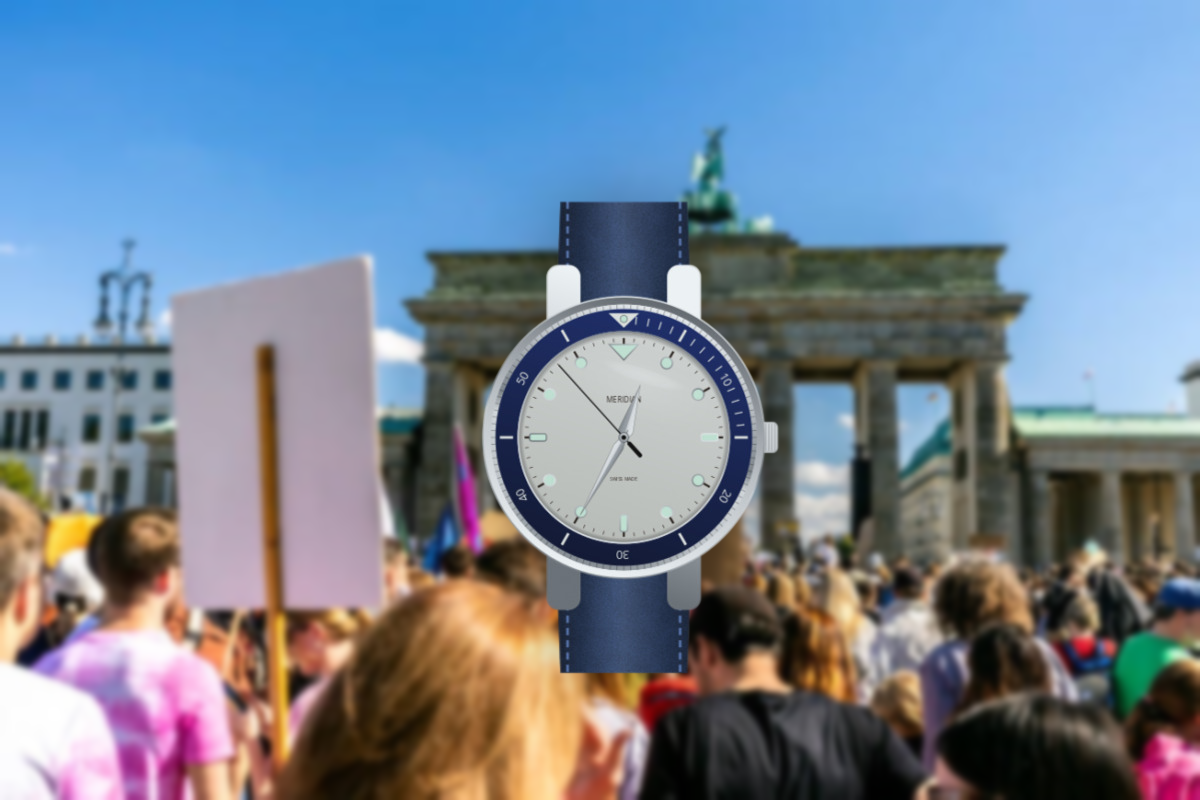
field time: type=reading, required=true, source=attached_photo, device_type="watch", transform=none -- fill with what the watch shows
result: 12:34:53
